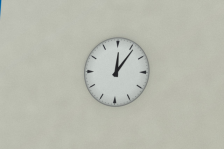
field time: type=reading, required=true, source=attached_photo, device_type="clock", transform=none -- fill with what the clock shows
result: 12:06
